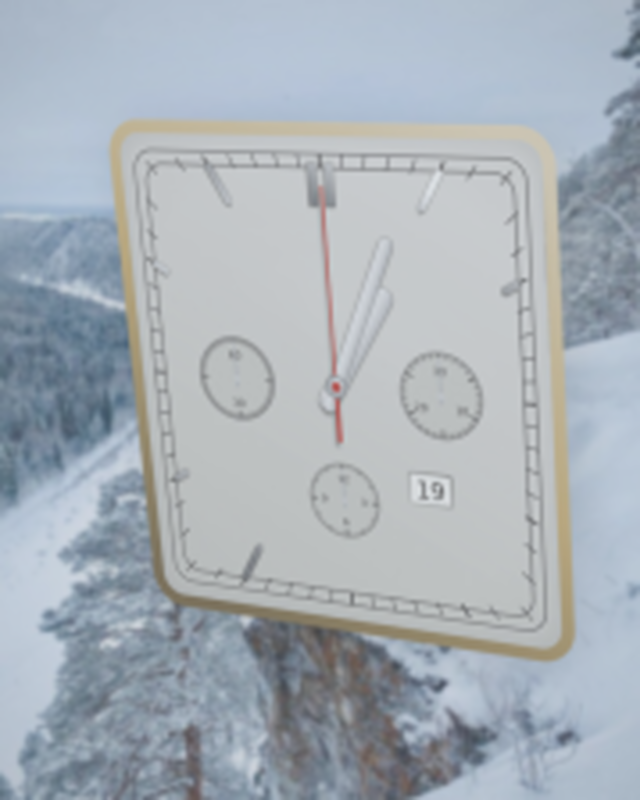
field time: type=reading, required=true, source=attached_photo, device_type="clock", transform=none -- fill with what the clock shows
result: 1:04
